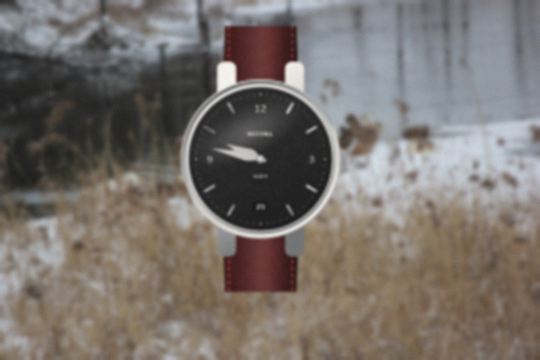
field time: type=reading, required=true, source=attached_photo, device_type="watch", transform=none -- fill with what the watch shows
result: 9:47
